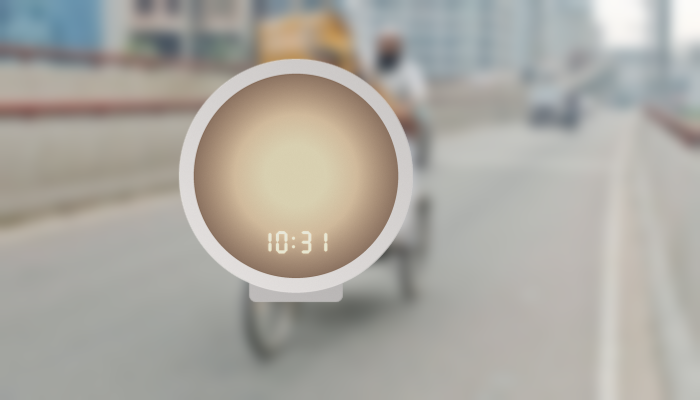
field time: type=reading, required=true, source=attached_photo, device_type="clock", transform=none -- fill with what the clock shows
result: 10:31
